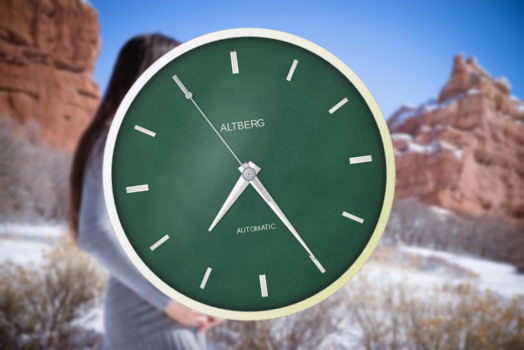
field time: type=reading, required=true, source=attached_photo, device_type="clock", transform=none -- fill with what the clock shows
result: 7:24:55
